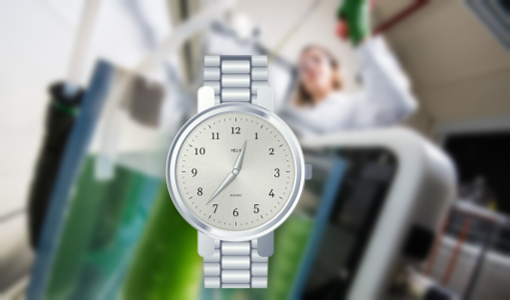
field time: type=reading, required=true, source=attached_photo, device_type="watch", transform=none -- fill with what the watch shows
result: 12:37
